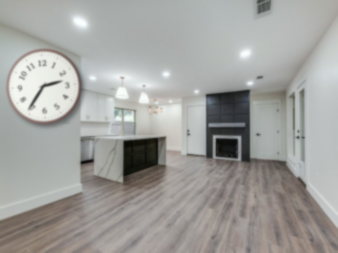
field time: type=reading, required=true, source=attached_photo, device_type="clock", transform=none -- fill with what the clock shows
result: 2:36
